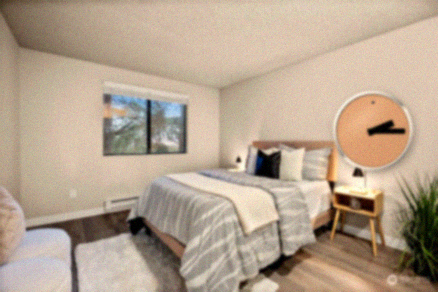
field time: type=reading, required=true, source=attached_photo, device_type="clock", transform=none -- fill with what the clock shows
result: 2:15
